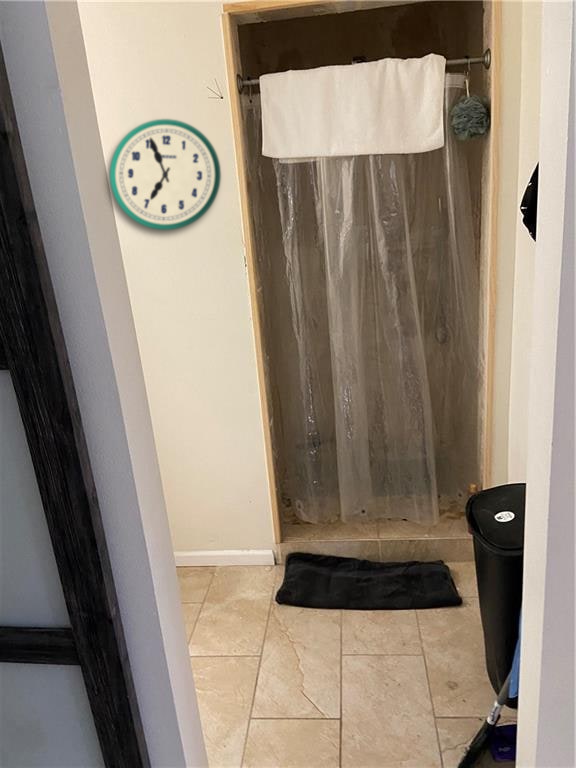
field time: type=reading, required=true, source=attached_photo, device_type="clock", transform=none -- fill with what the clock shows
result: 6:56
